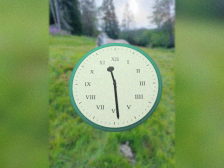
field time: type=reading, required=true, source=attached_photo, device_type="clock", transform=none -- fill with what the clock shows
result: 11:29
